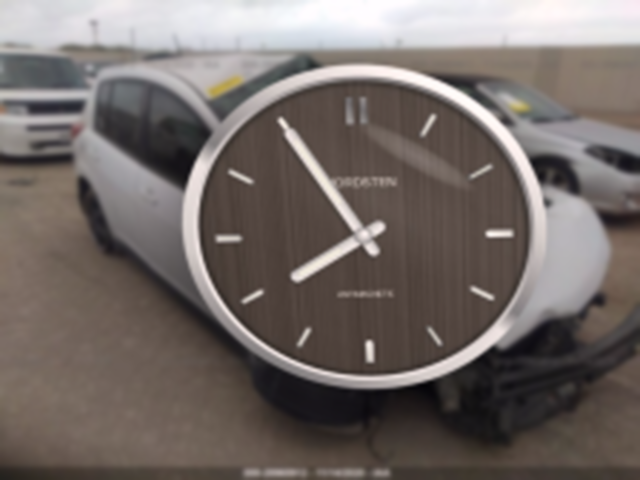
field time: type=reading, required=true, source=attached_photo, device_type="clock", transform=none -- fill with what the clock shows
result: 7:55
